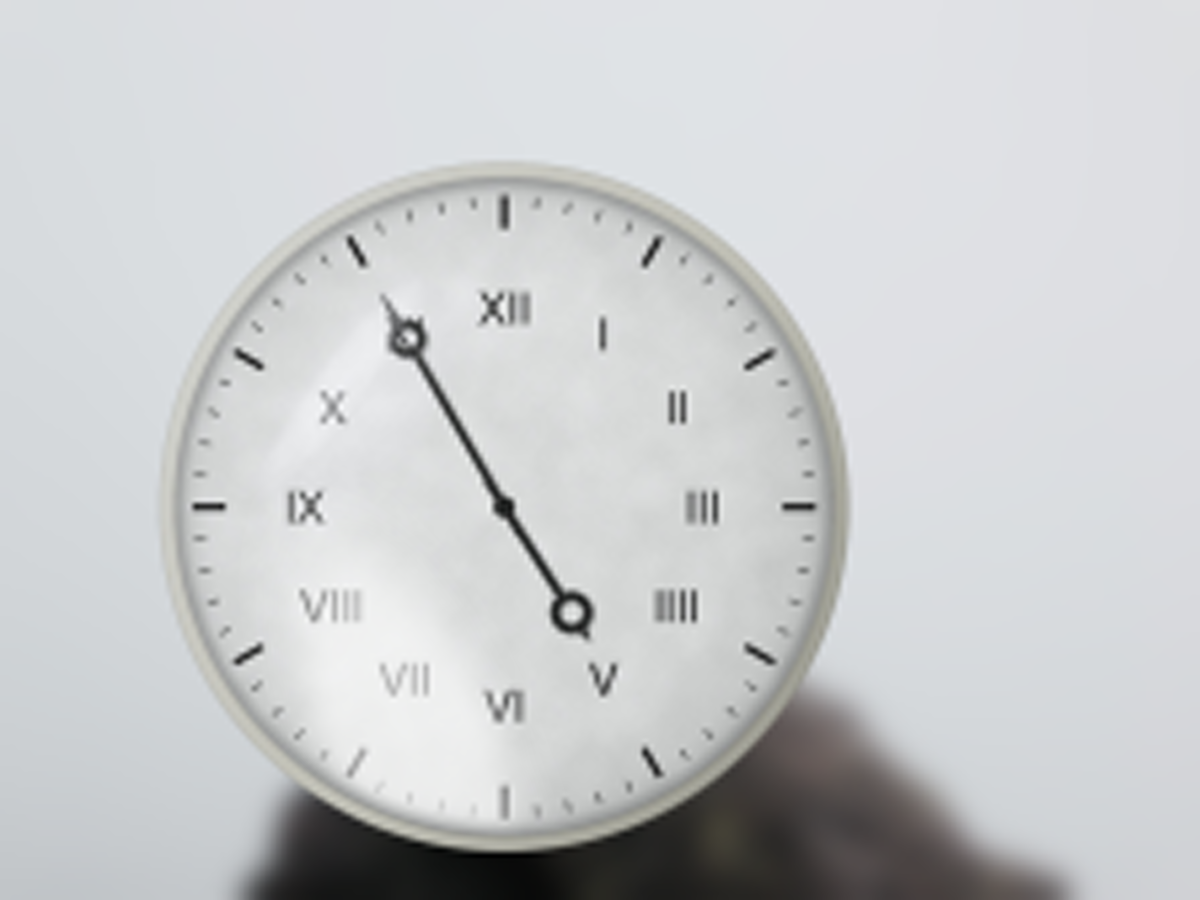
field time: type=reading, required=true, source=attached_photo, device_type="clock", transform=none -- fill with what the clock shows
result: 4:55
